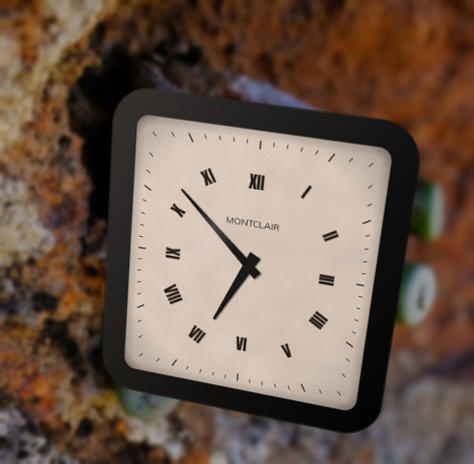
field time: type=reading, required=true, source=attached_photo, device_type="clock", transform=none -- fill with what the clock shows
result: 6:52
